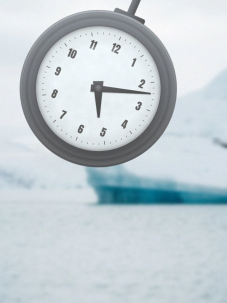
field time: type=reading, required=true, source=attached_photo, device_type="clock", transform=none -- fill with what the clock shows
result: 5:12
